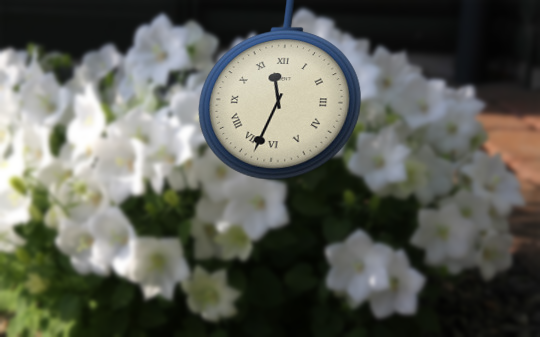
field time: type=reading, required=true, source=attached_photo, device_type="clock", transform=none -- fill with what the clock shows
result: 11:33
